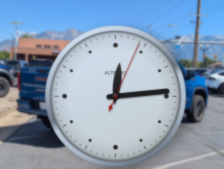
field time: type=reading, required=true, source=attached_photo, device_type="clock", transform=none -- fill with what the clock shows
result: 12:14:04
